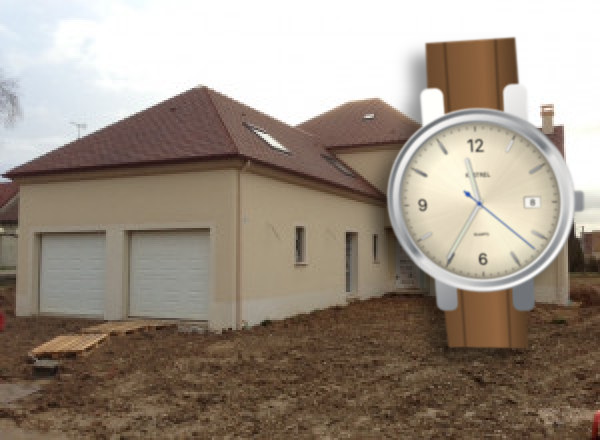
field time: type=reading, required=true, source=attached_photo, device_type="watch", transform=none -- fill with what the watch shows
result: 11:35:22
